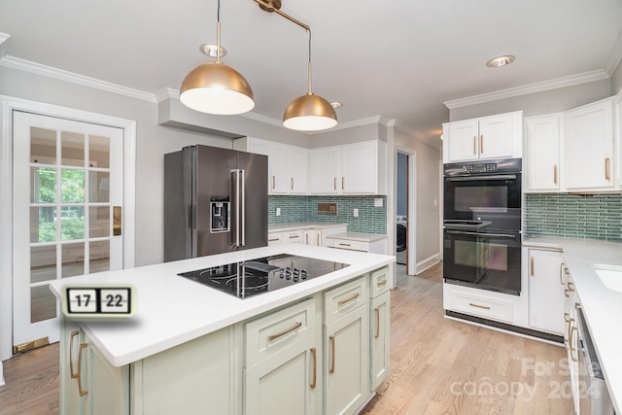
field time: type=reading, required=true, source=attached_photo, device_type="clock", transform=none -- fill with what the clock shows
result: 17:22
